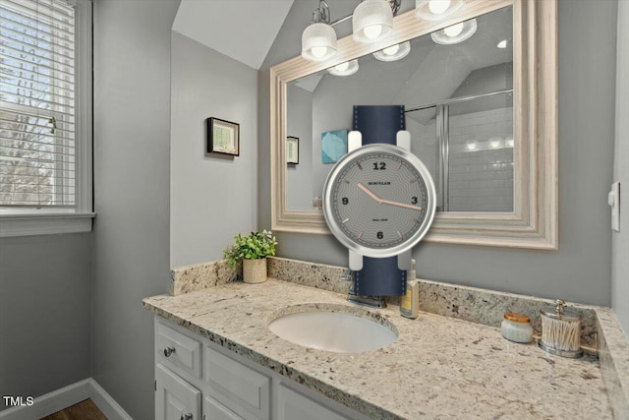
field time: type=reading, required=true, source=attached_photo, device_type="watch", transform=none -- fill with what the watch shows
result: 10:17
